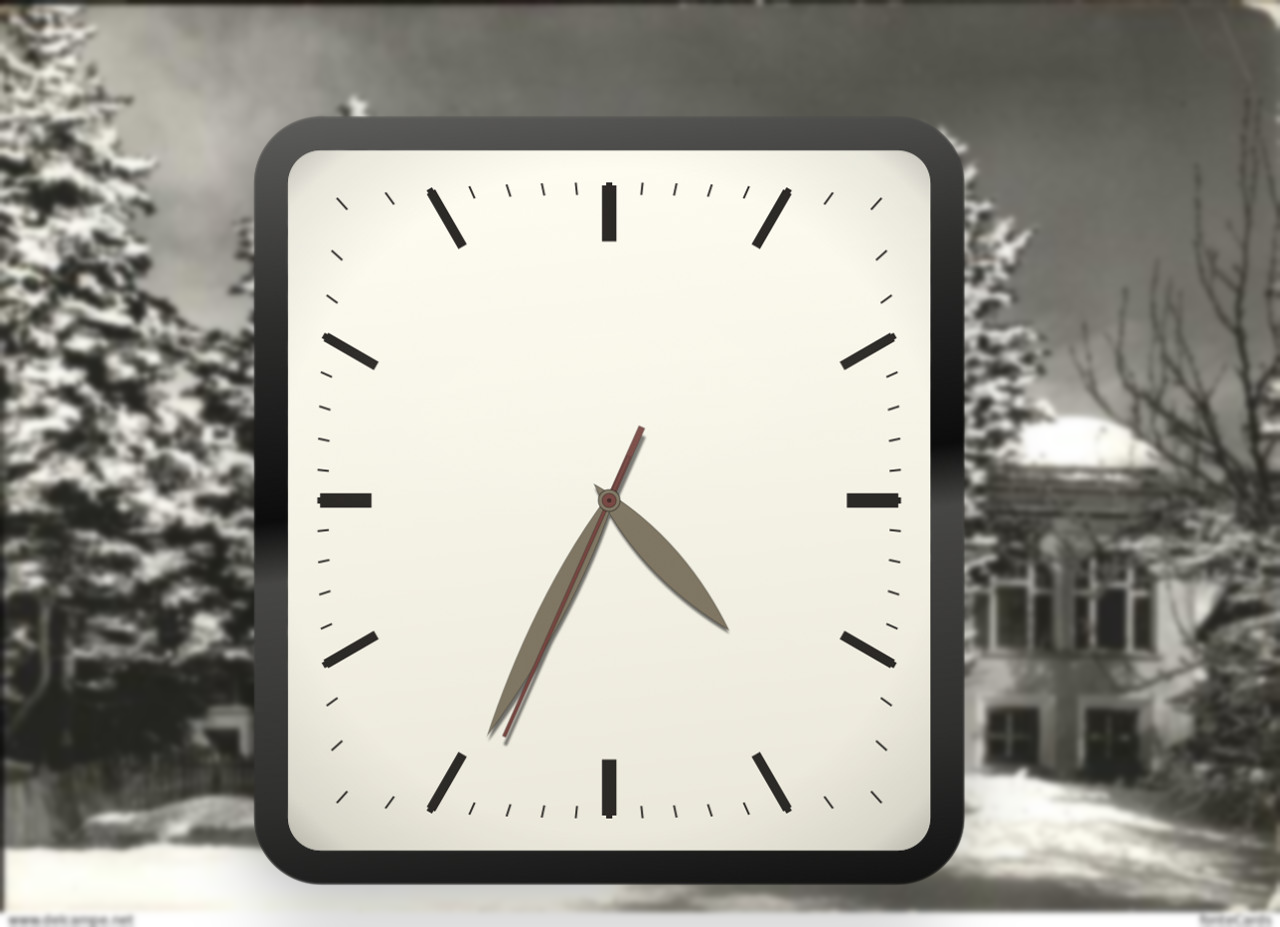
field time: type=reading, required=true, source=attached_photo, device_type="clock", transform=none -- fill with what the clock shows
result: 4:34:34
